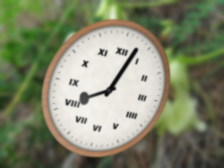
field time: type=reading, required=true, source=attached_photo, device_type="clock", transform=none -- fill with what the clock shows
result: 8:03
